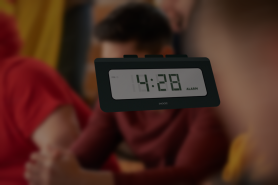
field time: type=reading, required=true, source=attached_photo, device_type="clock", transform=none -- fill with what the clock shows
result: 4:28
